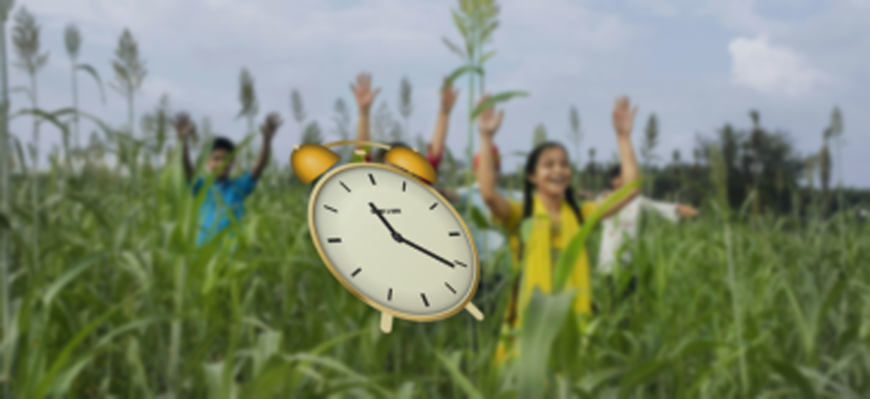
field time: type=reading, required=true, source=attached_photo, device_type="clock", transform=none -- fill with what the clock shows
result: 11:21
